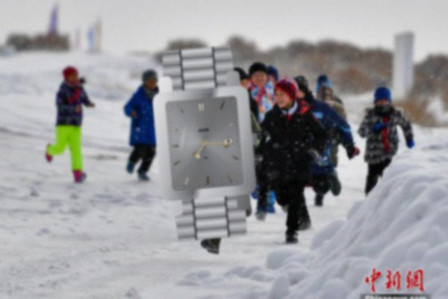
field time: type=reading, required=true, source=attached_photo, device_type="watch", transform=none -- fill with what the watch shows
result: 7:16
